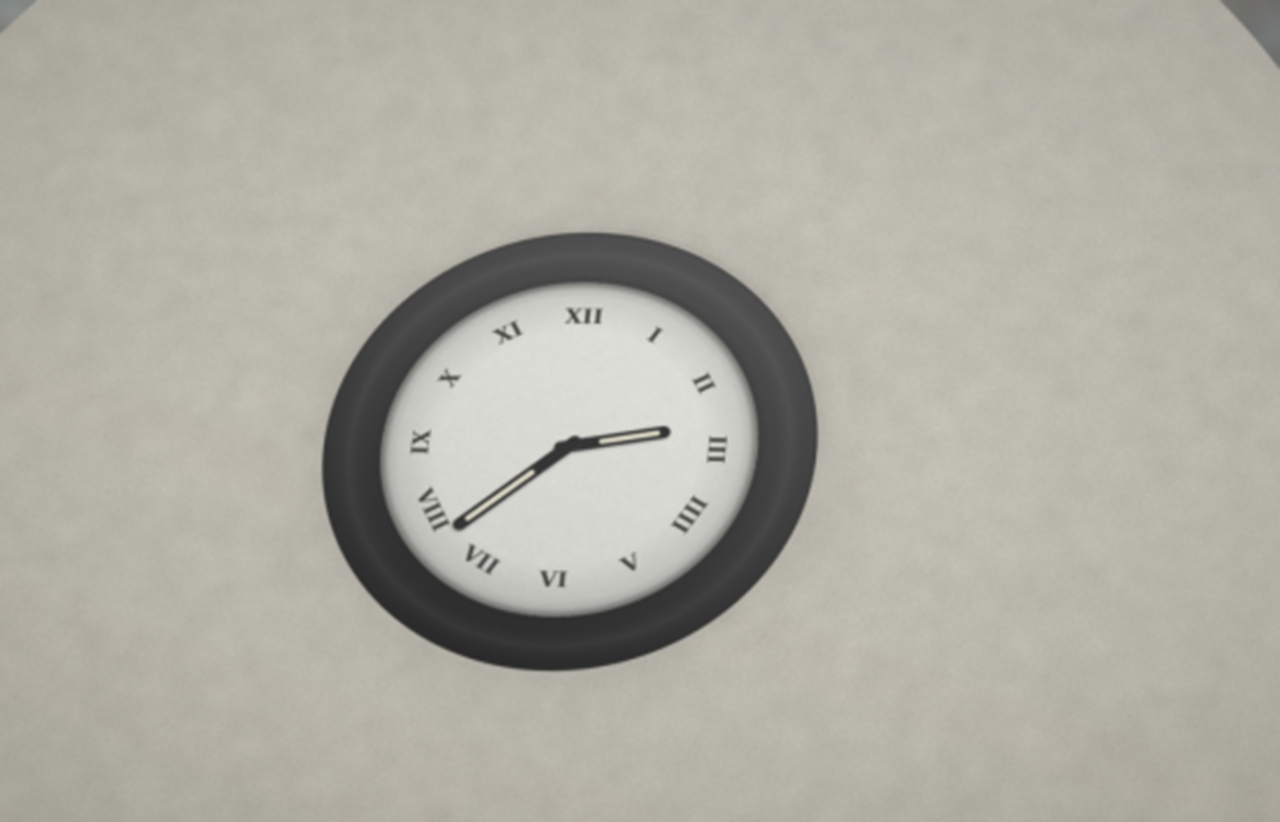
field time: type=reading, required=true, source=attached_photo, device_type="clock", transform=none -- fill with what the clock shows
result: 2:38
